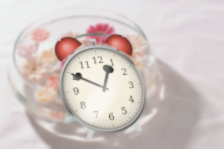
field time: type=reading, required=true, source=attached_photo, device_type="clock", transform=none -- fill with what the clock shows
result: 12:50
